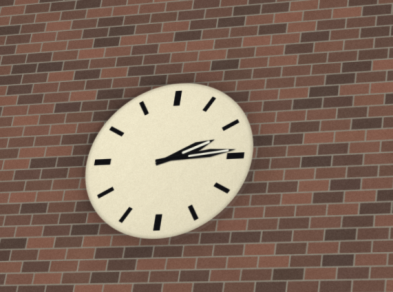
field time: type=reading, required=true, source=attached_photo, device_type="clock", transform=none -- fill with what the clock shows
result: 2:14
